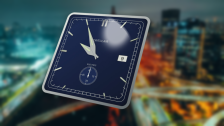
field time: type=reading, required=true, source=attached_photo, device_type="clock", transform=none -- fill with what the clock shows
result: 9:55
